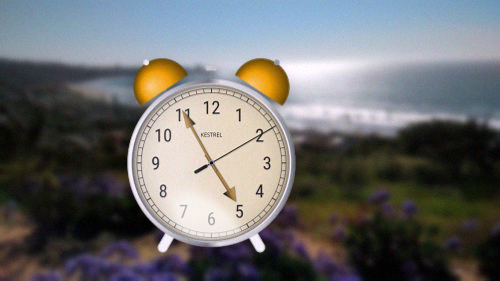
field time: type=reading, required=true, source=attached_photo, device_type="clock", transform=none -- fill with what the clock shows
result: 4:55:10
